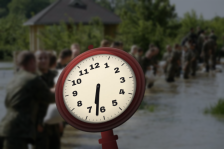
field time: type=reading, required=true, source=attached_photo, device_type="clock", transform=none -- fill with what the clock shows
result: 6:32
